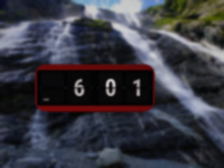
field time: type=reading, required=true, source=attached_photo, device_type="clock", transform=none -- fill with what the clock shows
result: 6:01
